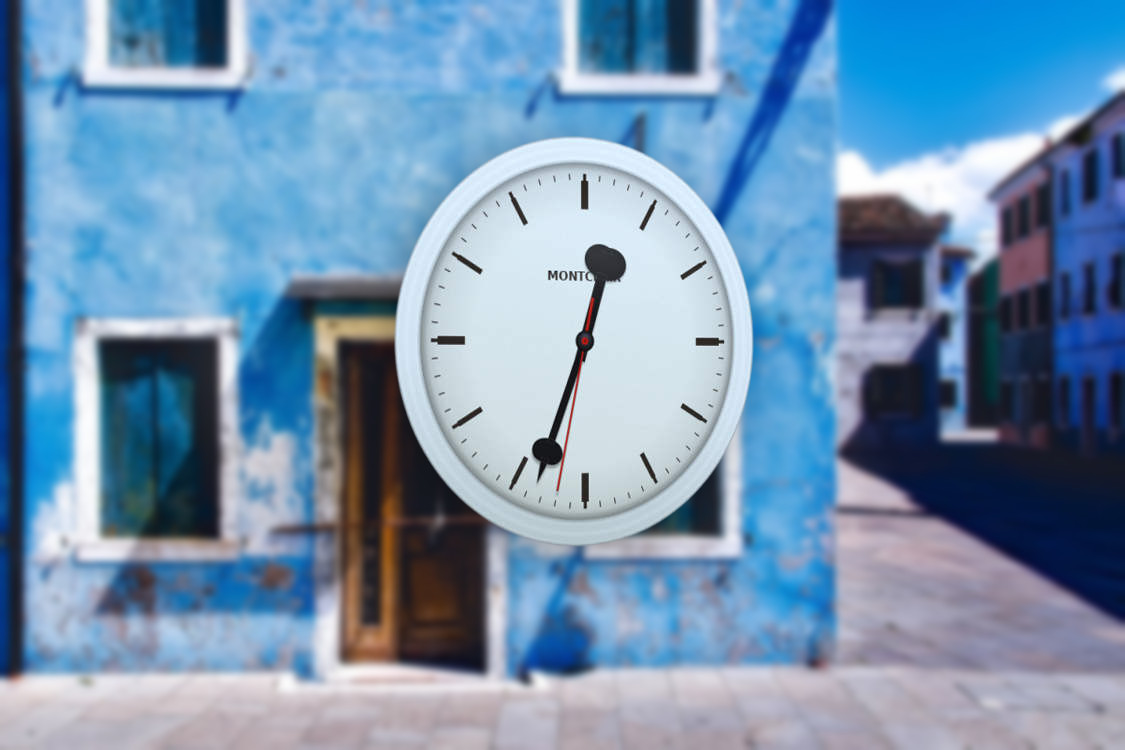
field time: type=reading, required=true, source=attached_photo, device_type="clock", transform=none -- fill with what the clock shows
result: 12:33:32
